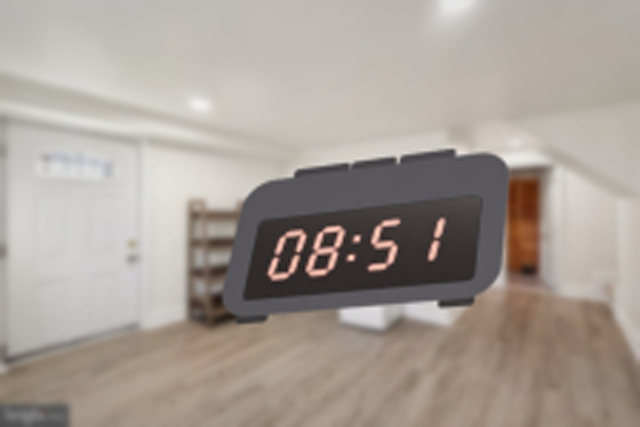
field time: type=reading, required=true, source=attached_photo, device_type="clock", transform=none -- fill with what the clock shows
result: 8:51
